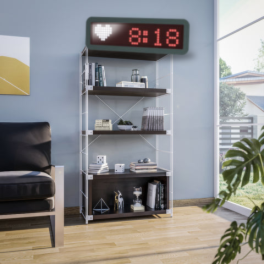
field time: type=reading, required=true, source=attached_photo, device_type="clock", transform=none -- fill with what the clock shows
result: 8:18
